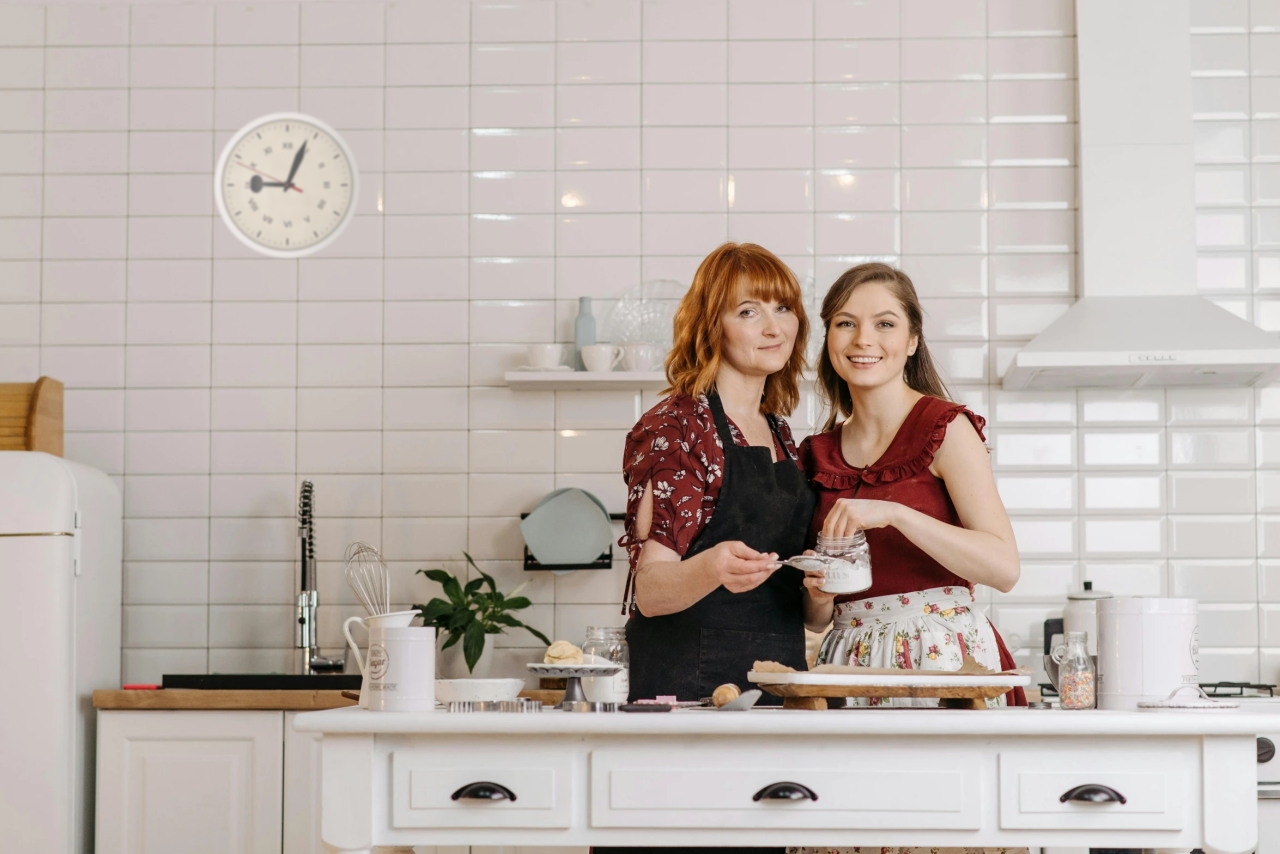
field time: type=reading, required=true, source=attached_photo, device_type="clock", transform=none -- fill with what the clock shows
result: 9:03:49
